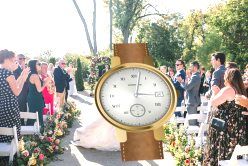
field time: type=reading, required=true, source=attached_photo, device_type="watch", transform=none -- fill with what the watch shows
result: 3:02
